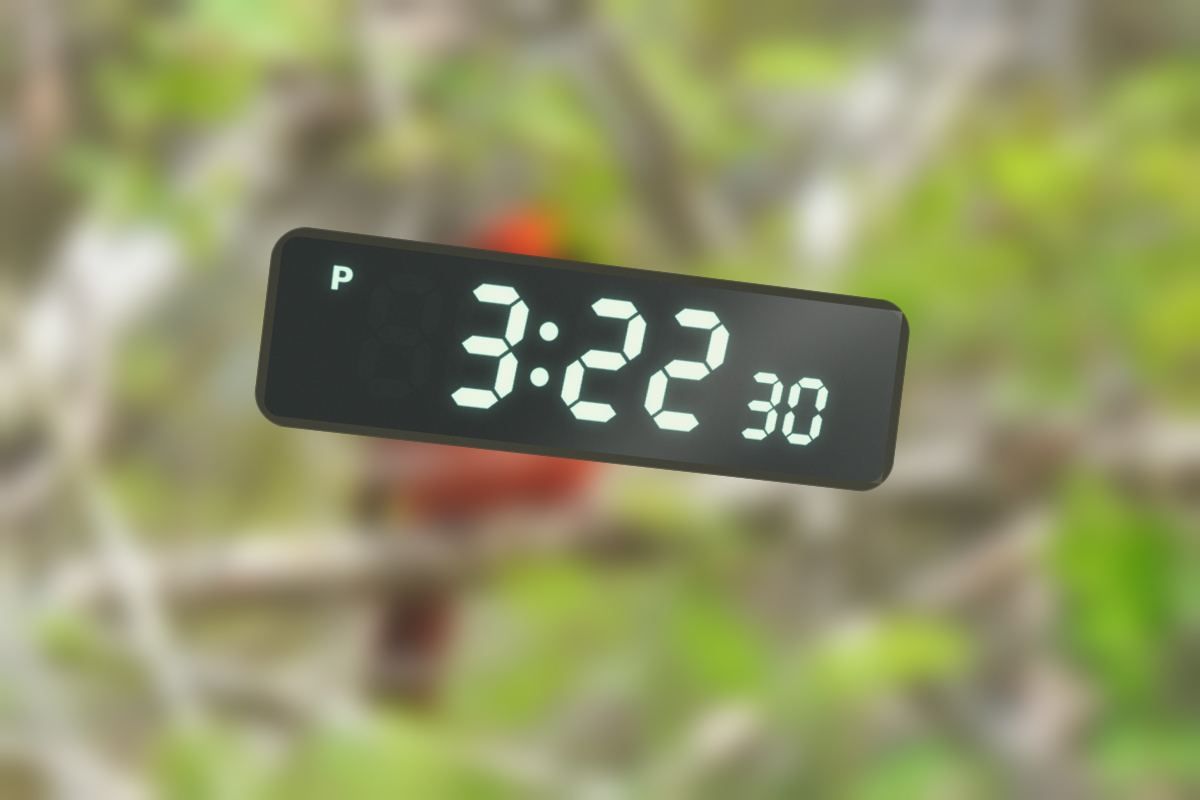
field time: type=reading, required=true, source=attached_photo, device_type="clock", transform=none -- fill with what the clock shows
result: 3:22:30
